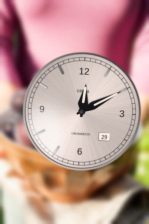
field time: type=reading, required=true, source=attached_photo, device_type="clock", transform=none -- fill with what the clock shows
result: 12:10
